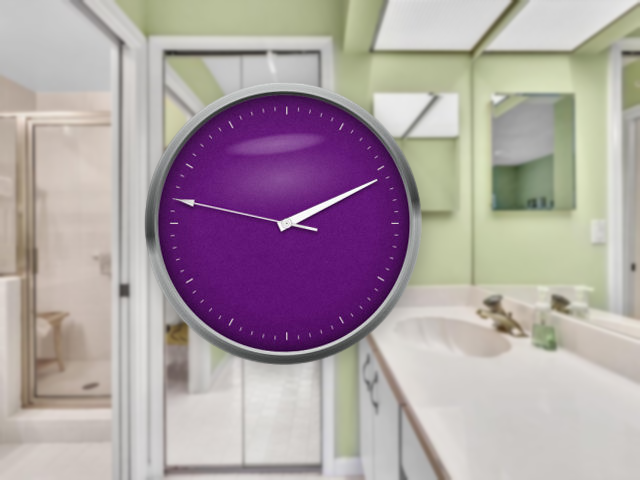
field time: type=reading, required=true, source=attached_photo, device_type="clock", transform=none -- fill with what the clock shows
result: 2:10:47
